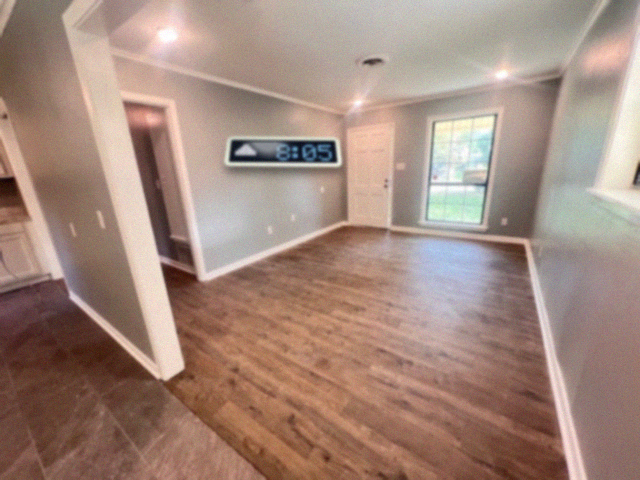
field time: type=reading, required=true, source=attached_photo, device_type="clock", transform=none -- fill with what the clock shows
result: 8:05
